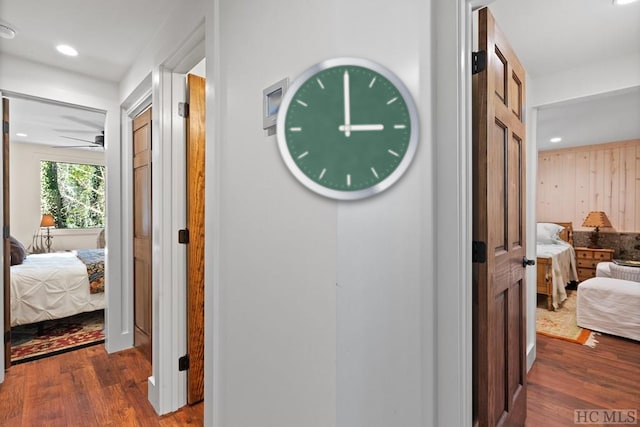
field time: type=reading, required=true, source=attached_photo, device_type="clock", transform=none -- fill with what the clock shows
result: 3:00
